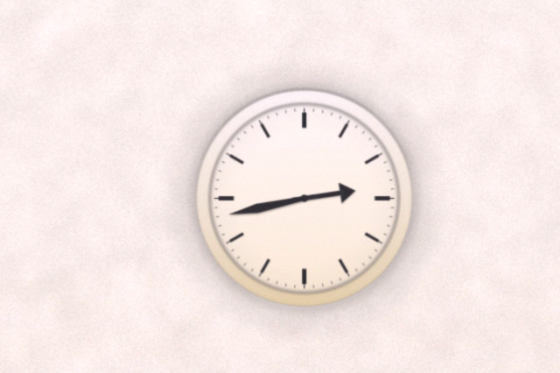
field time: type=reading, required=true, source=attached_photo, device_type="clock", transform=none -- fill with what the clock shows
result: 2:43
